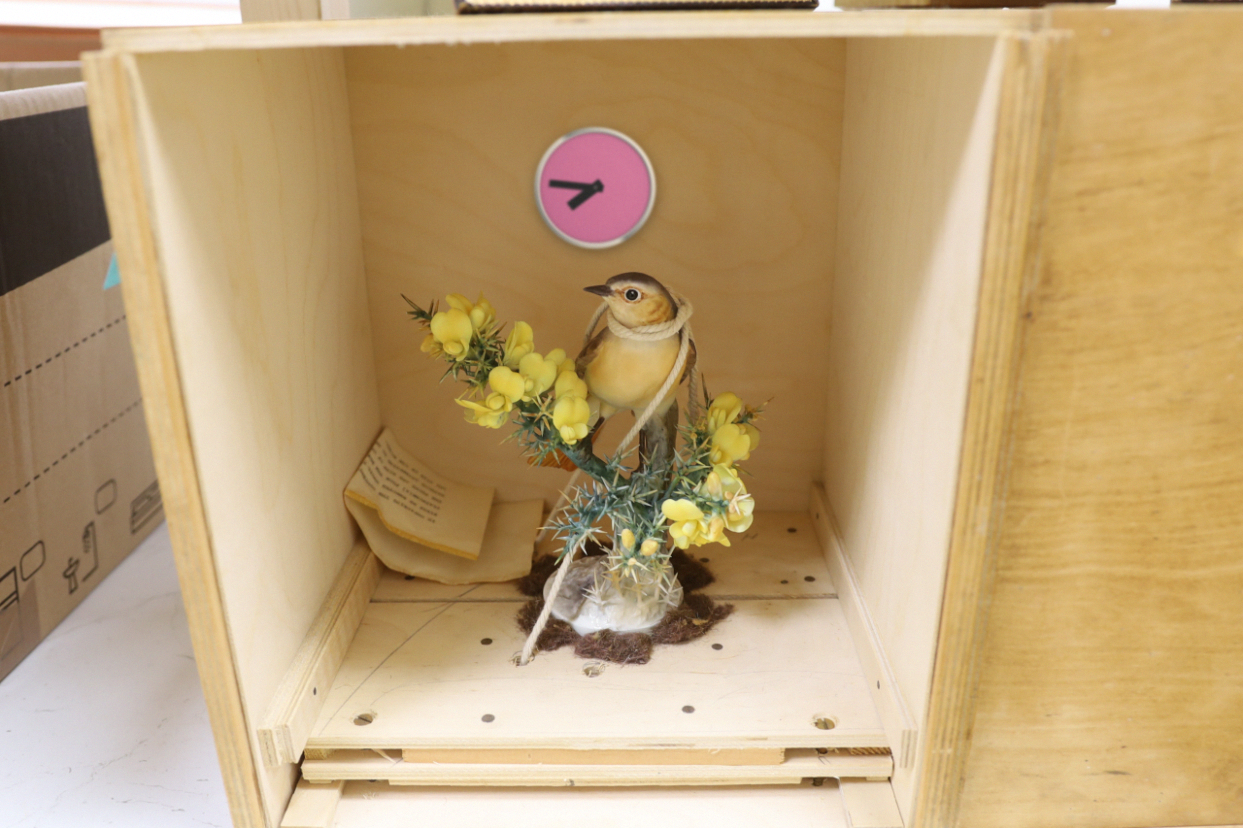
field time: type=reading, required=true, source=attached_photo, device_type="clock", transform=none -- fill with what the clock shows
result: 7:46
